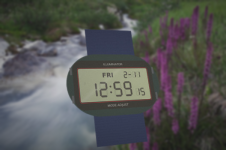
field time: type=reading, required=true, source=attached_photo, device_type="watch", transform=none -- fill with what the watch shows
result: 12:59:15
